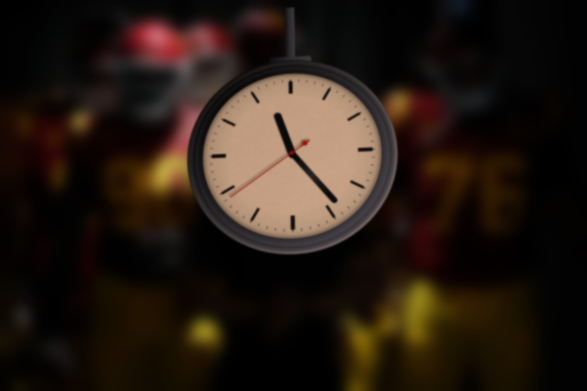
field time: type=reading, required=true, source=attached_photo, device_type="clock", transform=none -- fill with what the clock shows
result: 11:23:39
